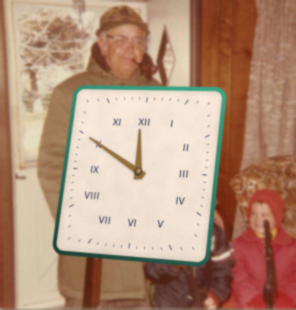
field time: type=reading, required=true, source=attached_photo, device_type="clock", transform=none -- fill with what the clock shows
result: 11:50
